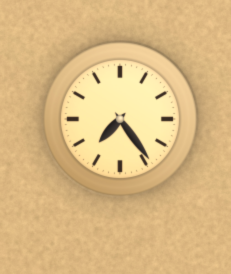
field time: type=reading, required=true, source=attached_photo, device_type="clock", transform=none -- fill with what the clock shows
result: 7:24
